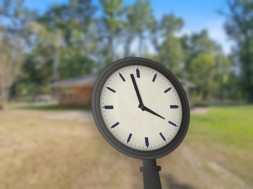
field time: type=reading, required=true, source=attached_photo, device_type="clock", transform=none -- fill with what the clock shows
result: 3:58
